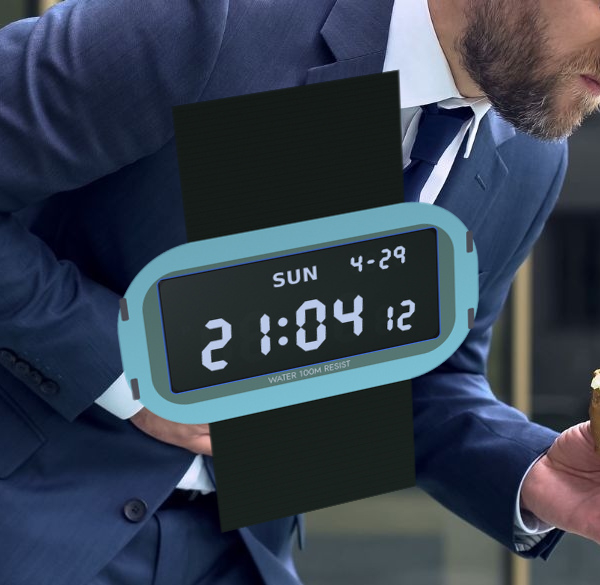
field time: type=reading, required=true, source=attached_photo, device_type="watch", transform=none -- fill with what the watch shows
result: 21:04:12
